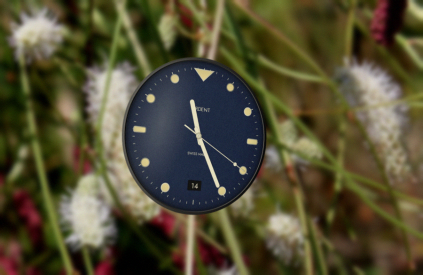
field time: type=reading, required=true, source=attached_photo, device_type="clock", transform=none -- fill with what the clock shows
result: 11:25:20
